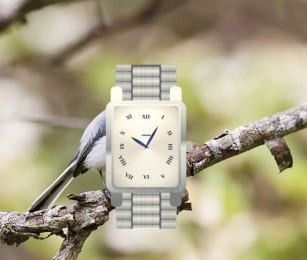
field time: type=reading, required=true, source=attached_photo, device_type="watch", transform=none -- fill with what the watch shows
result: 10:05
